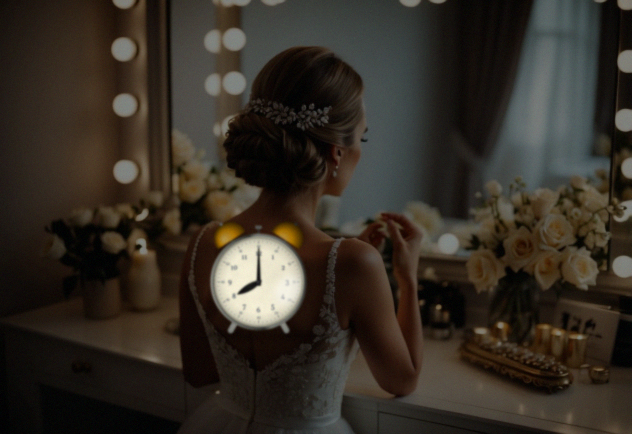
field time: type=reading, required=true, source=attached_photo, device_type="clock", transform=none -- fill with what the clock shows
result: 8:00
